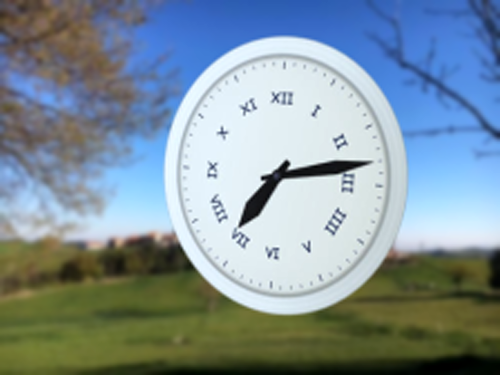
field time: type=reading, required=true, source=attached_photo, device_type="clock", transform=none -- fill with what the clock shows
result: 7:13
